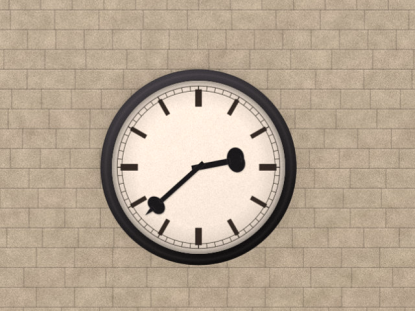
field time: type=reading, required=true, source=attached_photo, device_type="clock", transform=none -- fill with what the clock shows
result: 2:38
